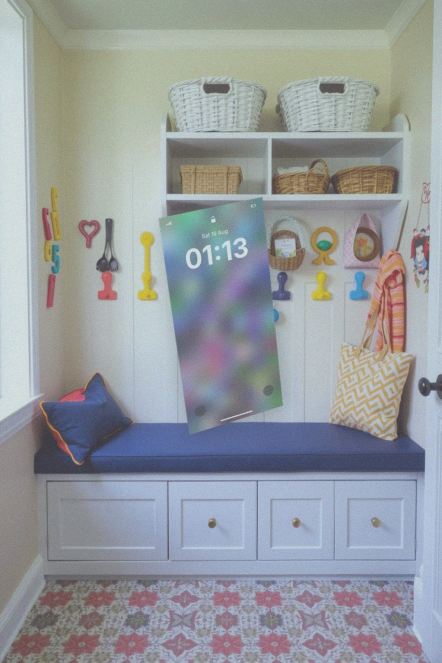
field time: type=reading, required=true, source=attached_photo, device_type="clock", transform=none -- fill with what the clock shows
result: 1:13
